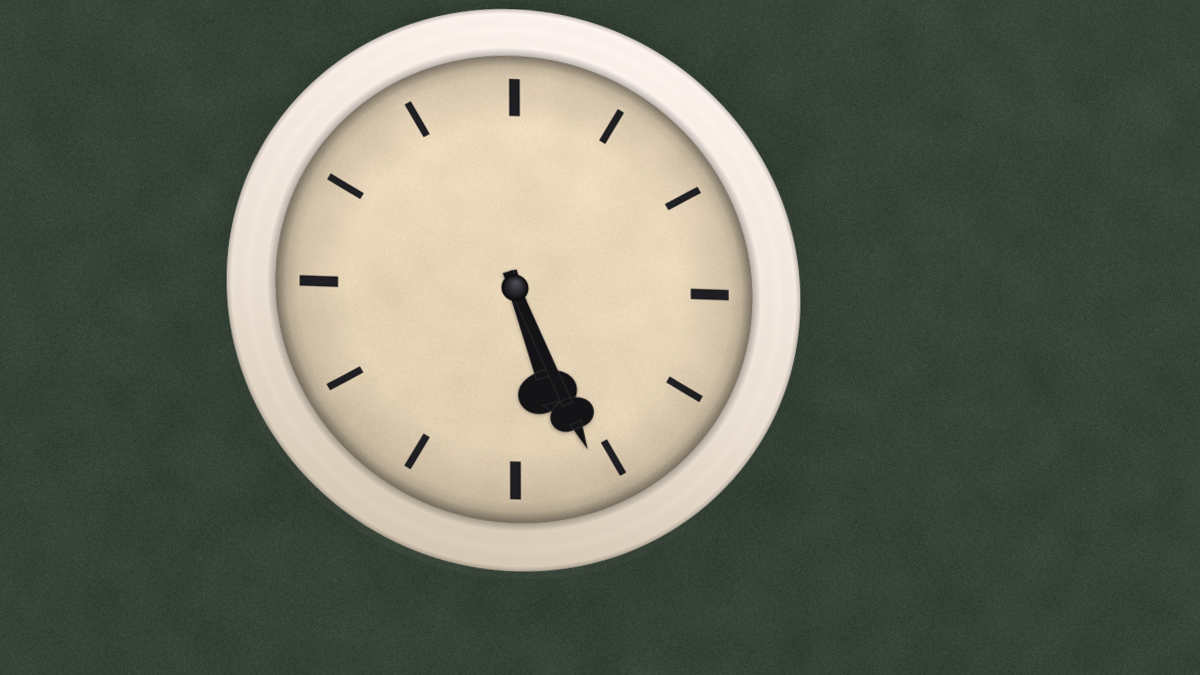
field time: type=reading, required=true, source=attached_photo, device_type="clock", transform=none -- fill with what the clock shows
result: 5:26
